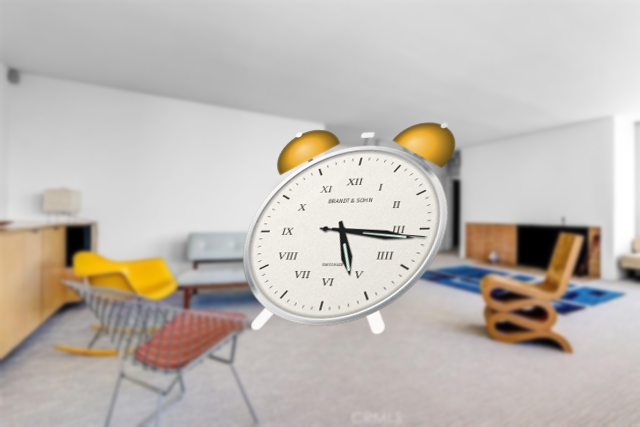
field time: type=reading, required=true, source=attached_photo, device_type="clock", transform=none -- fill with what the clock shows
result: 5:16:16
